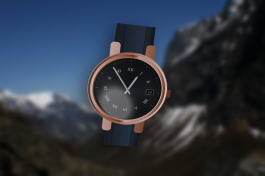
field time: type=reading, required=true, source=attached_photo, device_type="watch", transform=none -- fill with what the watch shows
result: 12:54
